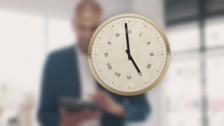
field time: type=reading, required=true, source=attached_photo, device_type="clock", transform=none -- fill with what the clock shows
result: 4:59
